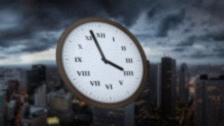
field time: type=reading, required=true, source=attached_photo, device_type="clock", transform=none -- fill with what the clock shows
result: 3:57
